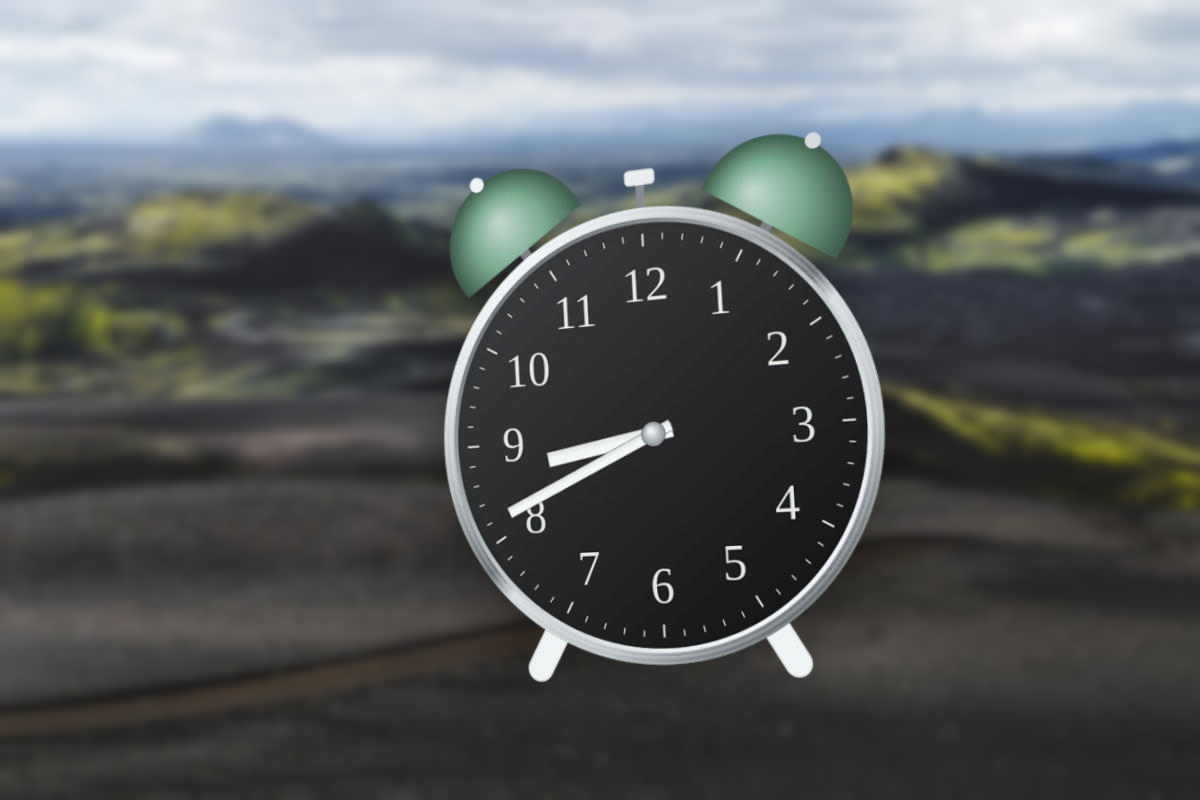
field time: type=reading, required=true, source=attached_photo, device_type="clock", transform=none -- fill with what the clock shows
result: 8:41
